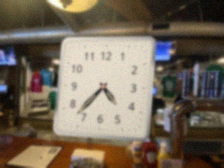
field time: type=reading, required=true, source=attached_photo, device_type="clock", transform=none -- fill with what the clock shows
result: 4:37
